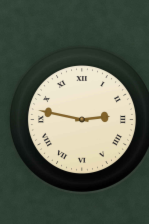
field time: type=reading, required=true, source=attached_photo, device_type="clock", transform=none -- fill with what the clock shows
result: 2:47
